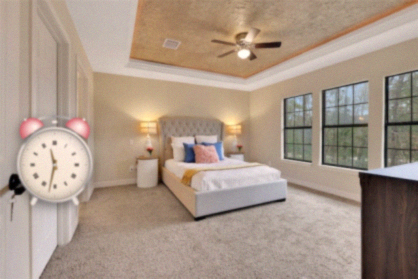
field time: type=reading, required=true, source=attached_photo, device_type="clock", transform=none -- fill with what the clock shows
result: 11:32
